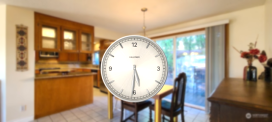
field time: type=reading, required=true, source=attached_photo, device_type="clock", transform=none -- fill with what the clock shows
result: 5:31
